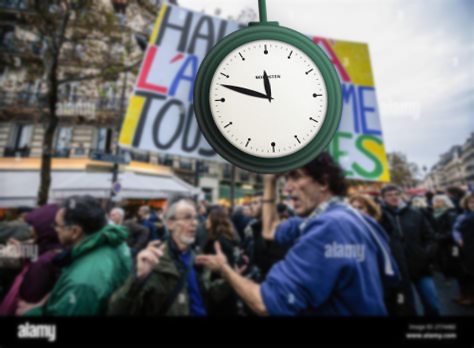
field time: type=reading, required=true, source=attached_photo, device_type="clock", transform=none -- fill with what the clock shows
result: 11:48
